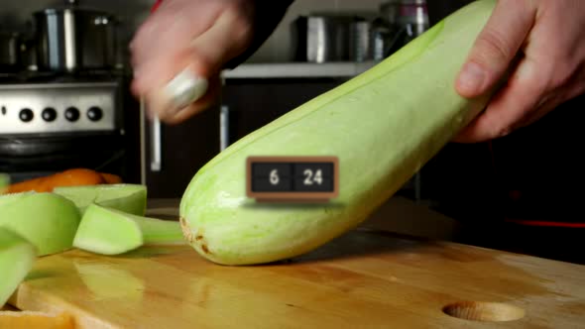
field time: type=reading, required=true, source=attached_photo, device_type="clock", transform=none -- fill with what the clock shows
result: 6:24
